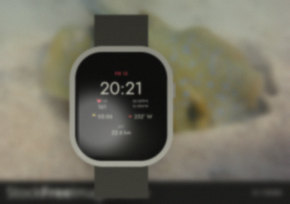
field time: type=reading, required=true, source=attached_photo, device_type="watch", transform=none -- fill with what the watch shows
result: 20:21
